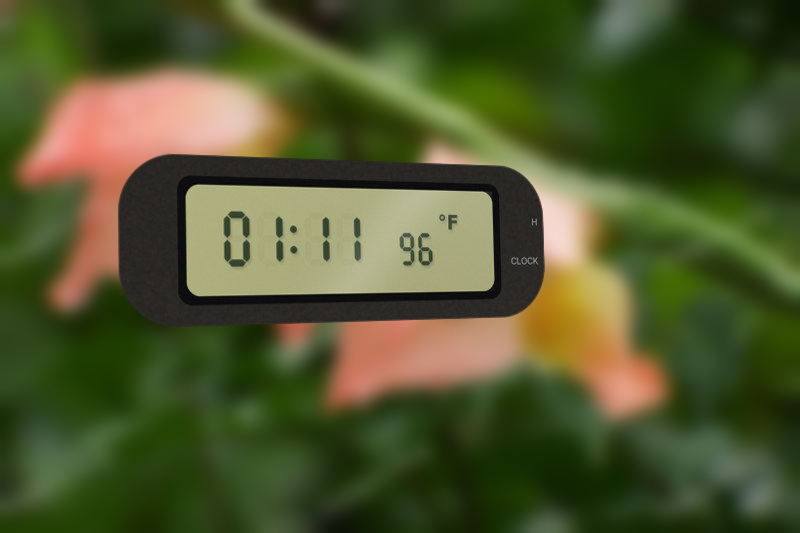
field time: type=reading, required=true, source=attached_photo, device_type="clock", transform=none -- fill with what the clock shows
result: 1:11
